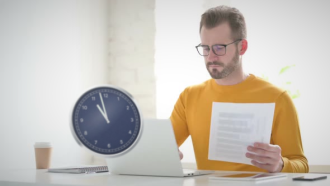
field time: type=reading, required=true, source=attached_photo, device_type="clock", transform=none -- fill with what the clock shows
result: 10:58
